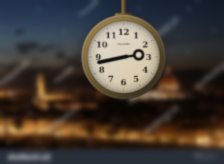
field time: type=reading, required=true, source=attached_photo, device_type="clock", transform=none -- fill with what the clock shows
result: 2:43
